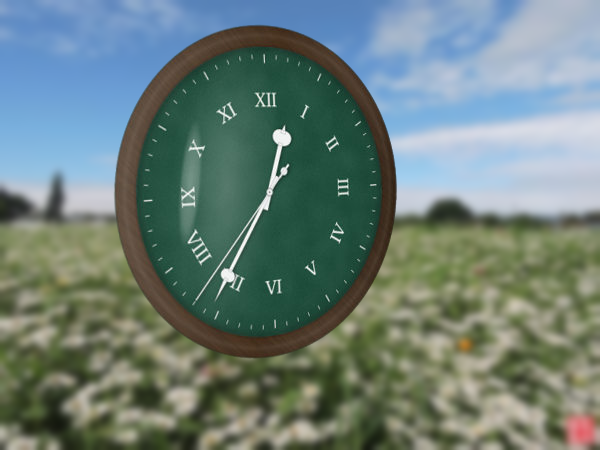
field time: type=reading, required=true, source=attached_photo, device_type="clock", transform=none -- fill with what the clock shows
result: 12:35:37
